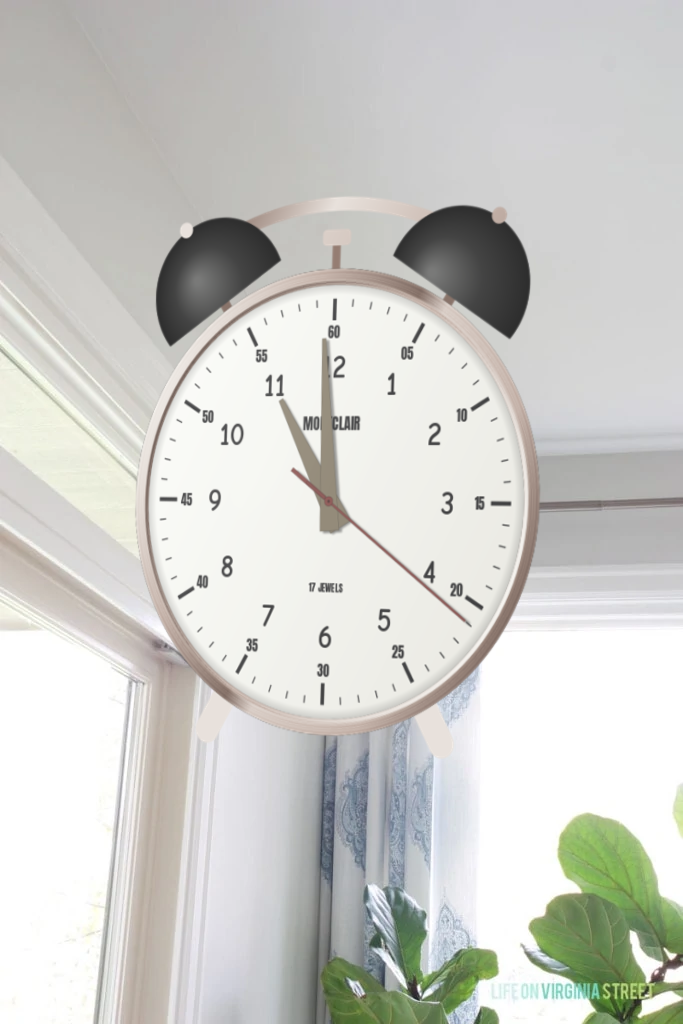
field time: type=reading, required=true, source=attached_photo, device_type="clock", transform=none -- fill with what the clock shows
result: 10:59:21
